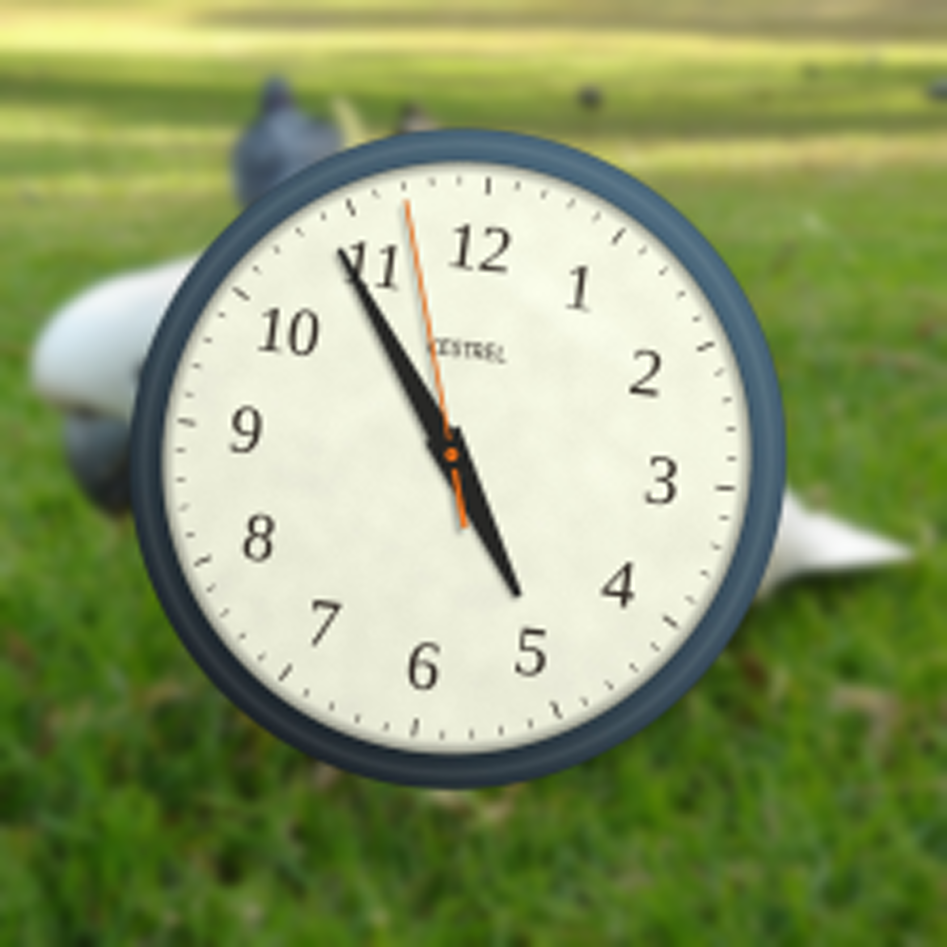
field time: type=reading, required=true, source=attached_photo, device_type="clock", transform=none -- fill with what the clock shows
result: 4:53:57
